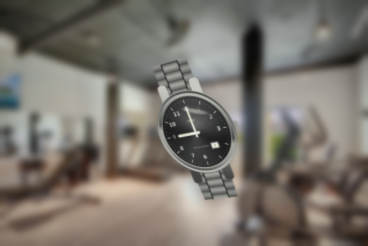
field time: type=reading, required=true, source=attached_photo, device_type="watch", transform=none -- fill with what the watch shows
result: 9:00
